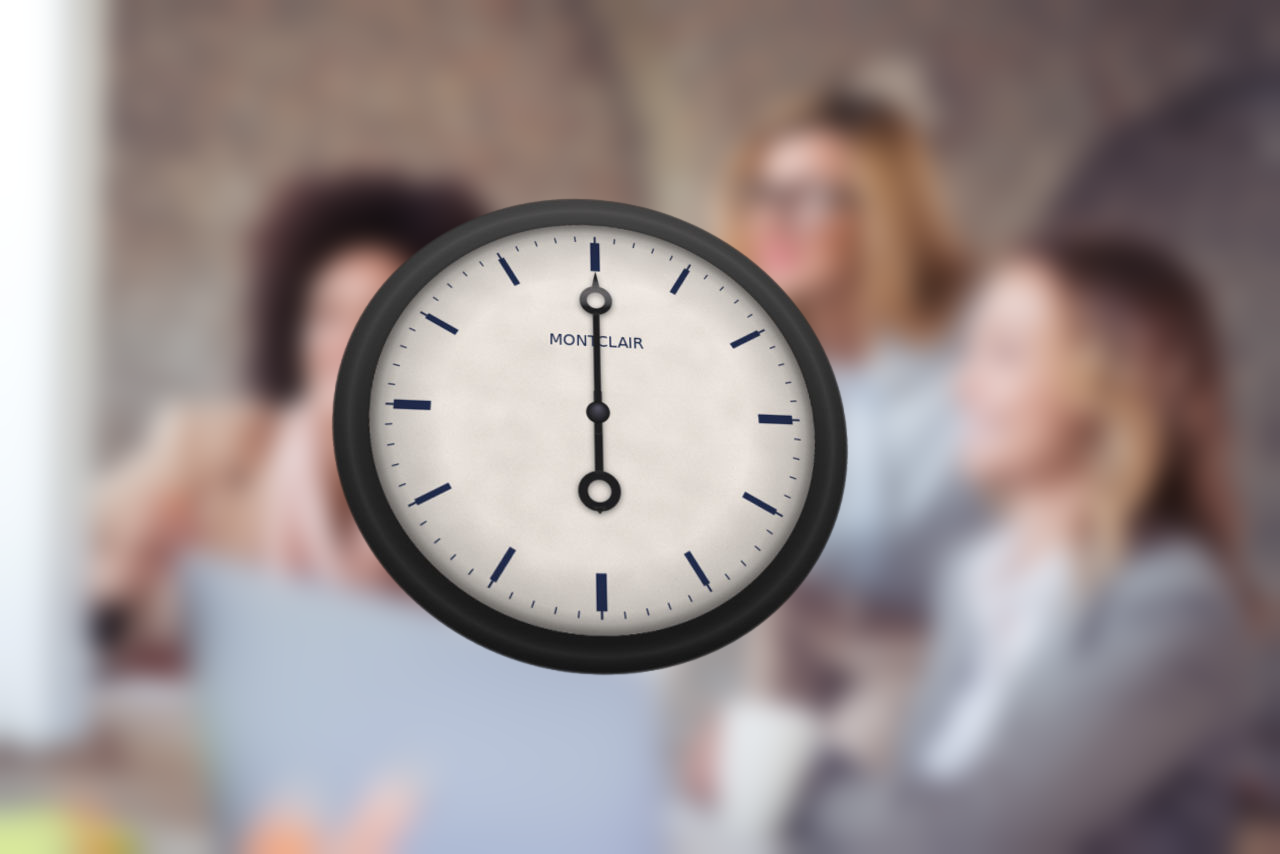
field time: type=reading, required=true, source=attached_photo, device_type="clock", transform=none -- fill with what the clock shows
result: 6:00
